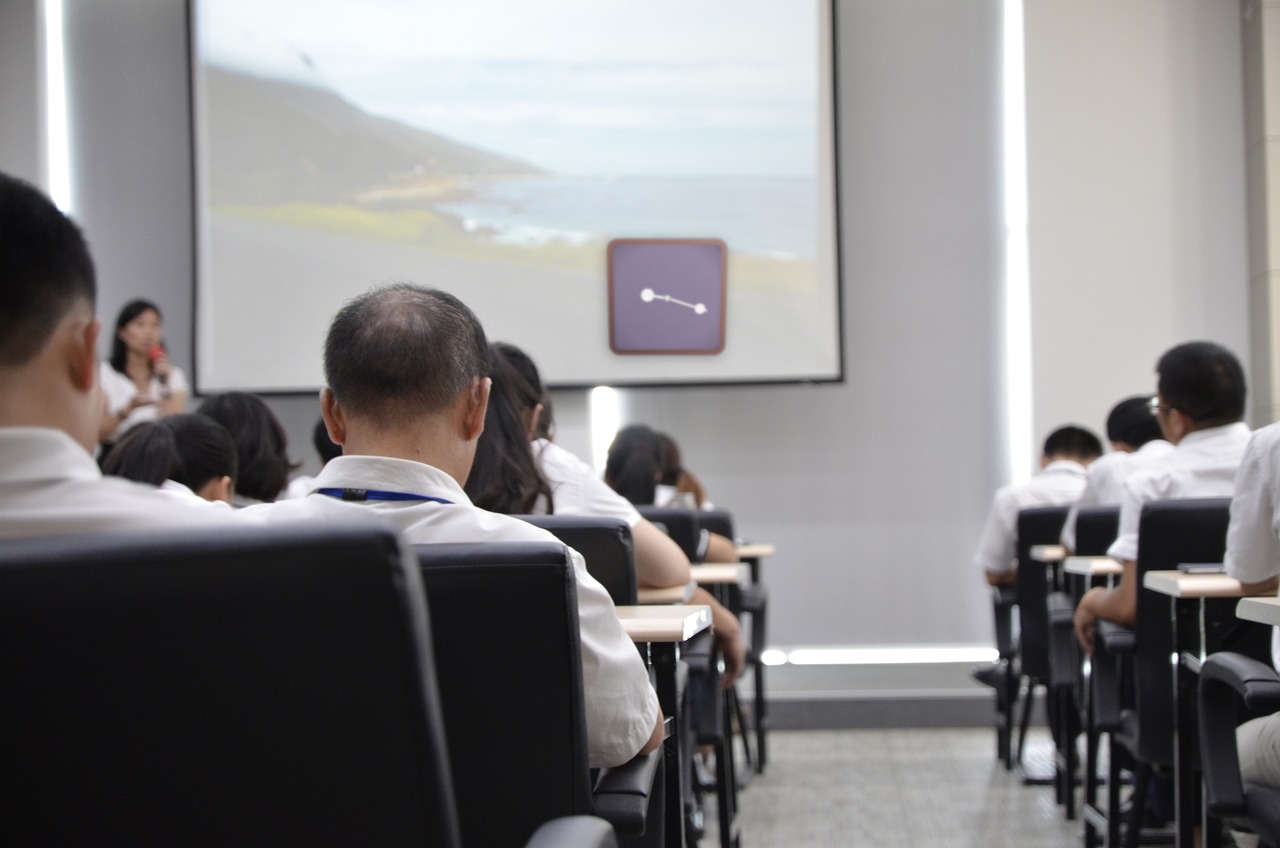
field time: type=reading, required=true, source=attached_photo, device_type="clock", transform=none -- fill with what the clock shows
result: 9:18
